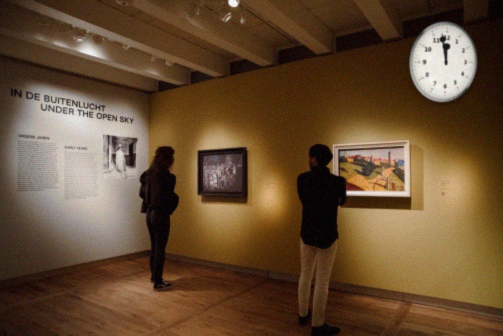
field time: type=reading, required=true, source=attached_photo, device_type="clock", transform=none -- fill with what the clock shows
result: 11:58
